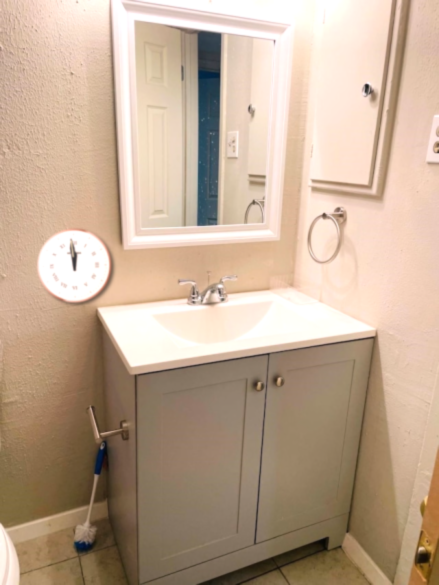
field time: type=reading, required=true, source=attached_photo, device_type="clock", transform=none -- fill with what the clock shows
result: 11:59
